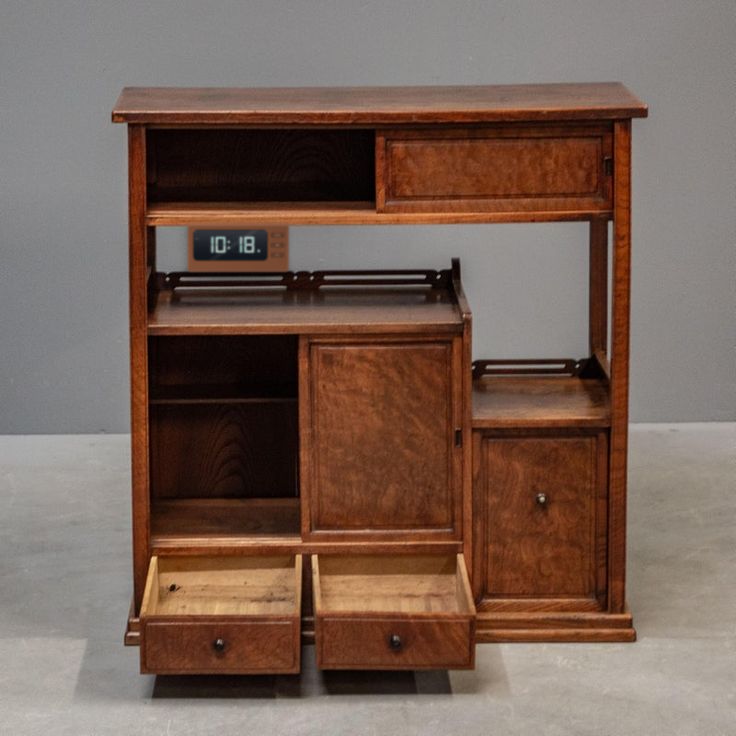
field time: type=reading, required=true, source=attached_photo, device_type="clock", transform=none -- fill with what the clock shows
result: 10:18
